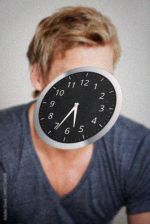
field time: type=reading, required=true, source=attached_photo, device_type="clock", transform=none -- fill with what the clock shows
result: 5:34
